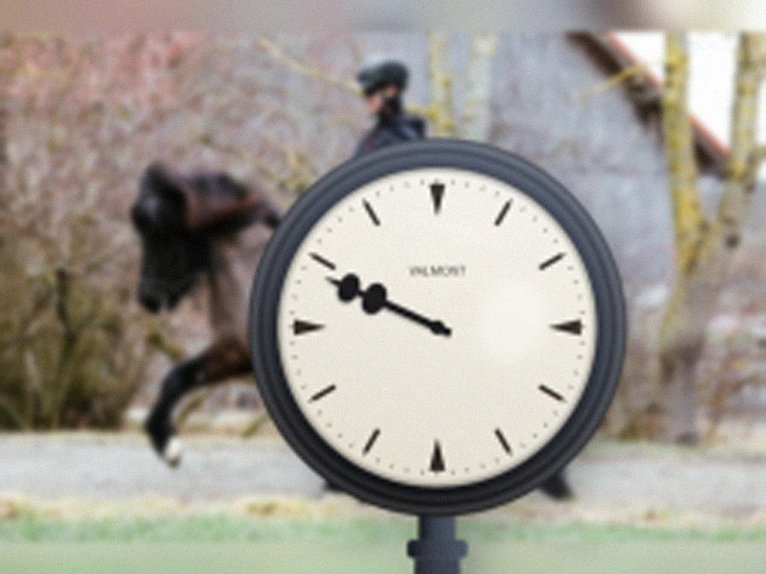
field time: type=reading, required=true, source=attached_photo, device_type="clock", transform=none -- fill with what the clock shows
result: 9:49
